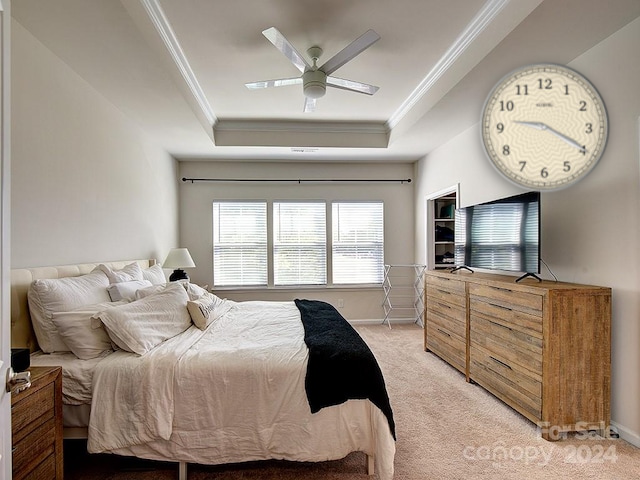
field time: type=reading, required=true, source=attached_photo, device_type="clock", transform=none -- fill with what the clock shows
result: 9:20
